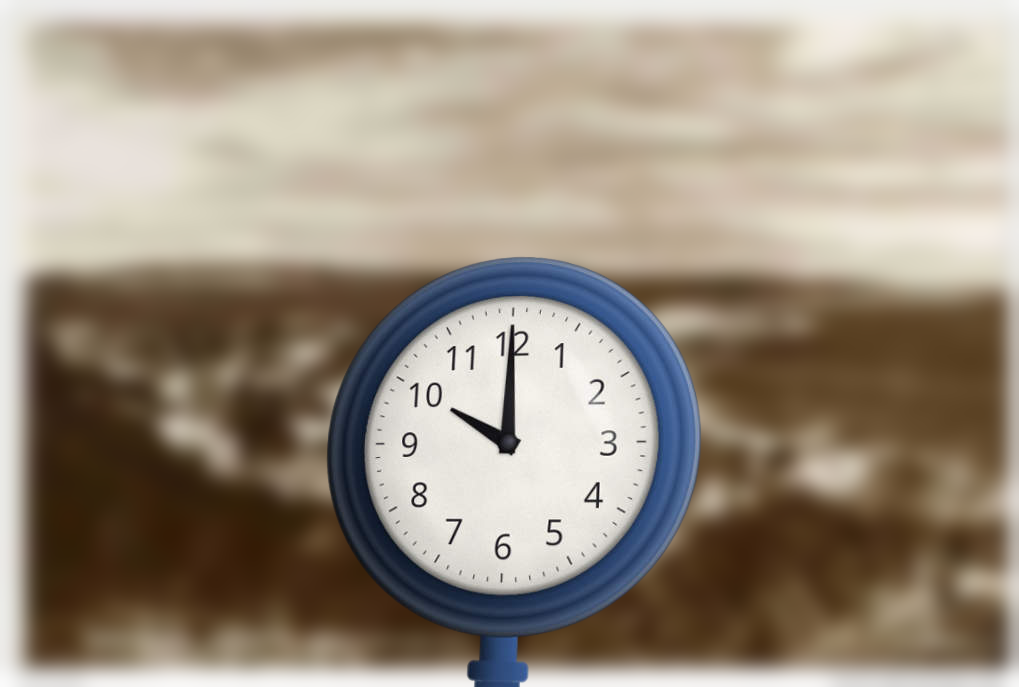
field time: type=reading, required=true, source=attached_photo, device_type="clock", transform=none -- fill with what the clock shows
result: 10:00
